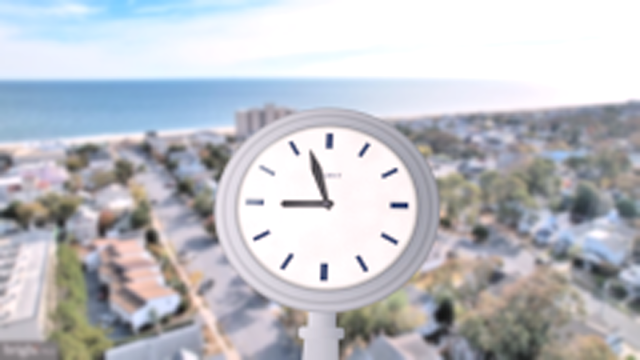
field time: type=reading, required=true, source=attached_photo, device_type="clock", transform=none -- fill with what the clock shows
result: 8:57
